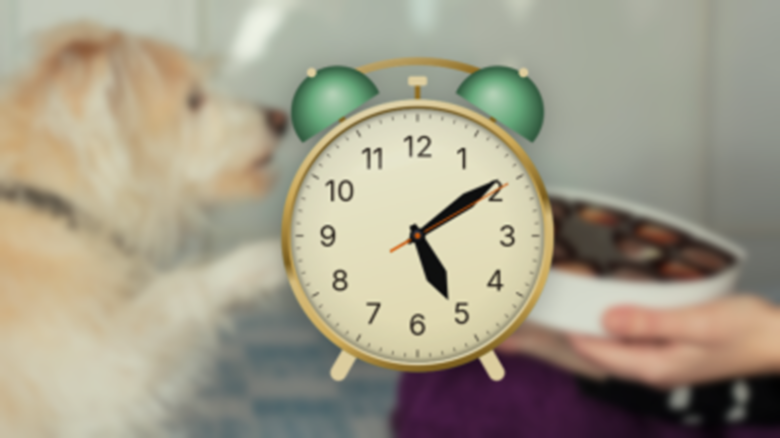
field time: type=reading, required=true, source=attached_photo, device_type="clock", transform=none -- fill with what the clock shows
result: 5:09:10
